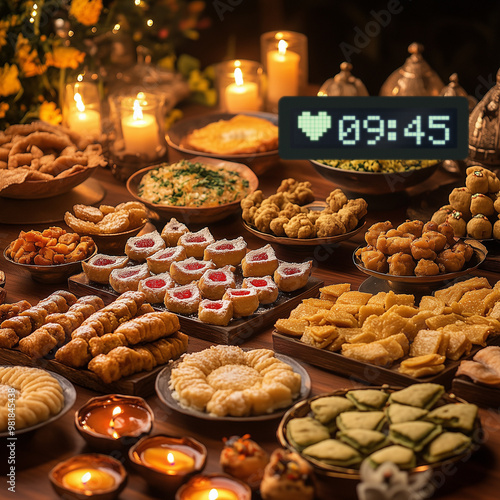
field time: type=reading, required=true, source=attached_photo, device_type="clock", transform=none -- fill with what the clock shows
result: 9:45
